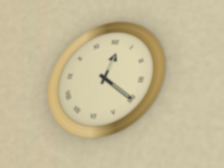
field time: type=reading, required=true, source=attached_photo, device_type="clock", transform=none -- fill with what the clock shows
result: 12:20
